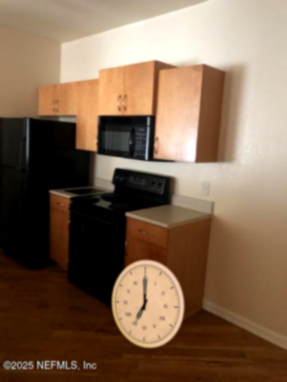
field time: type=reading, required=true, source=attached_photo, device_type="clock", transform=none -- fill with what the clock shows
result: 7:00
